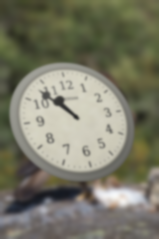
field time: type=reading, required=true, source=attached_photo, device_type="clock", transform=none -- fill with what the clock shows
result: 10:53
